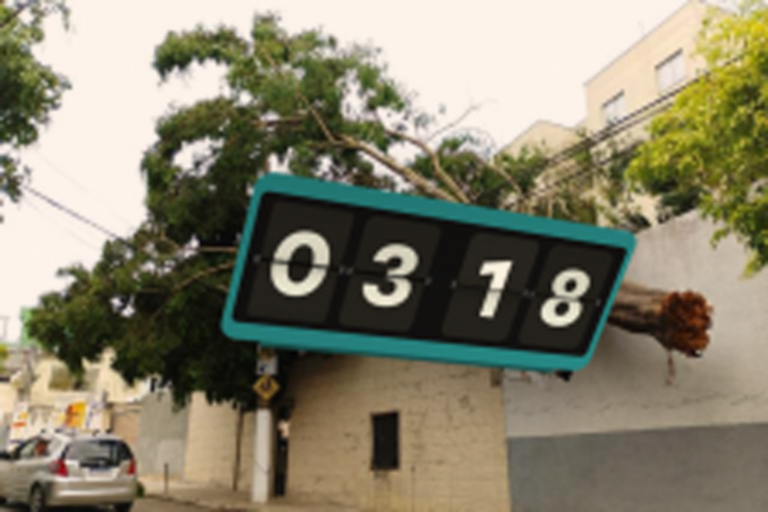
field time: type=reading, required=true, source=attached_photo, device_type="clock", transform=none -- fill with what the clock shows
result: 3:18
